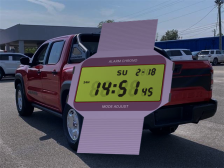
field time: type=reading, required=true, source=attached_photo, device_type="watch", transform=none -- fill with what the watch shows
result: 14:51:45
